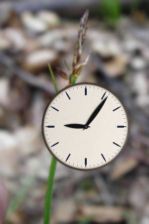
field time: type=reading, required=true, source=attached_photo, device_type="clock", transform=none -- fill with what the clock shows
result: 9:06
